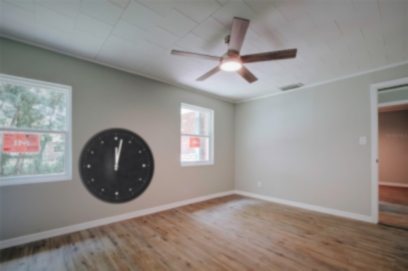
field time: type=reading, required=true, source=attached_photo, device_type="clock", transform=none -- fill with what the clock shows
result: 12:02
